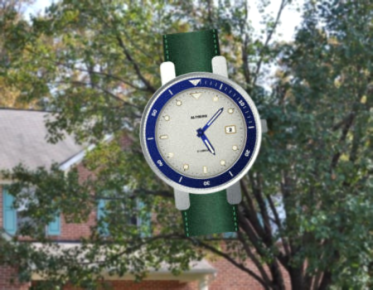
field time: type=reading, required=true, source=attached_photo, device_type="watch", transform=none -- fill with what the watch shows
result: 5:08
